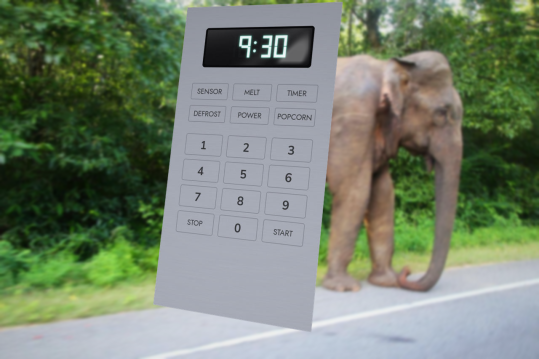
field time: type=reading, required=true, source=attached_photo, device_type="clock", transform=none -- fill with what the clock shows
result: 9:30
